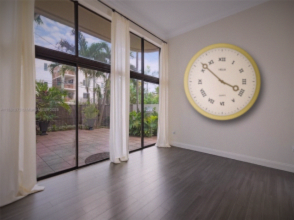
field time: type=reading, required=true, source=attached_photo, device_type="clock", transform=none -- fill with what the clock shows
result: 3:52
